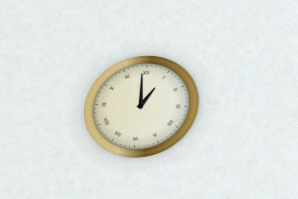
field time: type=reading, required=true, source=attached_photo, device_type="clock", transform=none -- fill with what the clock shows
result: 12:59
